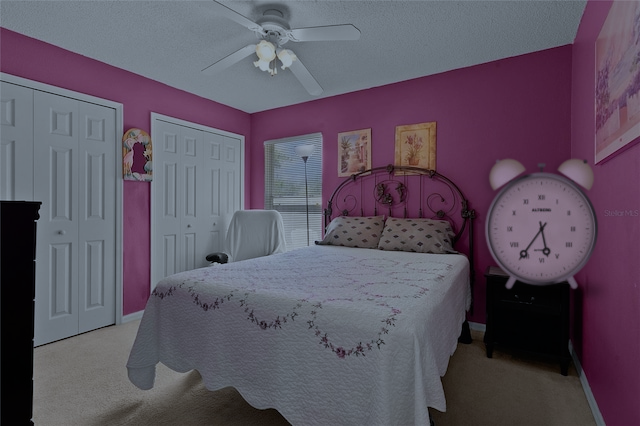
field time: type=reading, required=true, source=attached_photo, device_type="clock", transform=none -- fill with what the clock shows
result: 5:36
